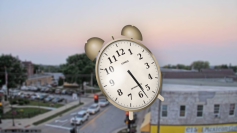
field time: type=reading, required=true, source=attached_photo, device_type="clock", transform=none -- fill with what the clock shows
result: 5:28
